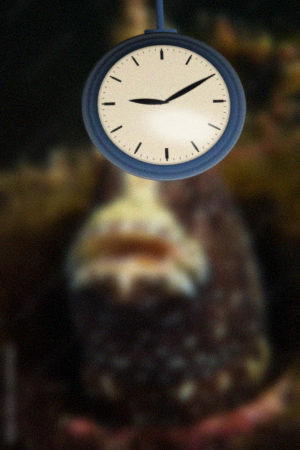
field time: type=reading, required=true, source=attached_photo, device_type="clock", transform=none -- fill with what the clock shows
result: 9:10
